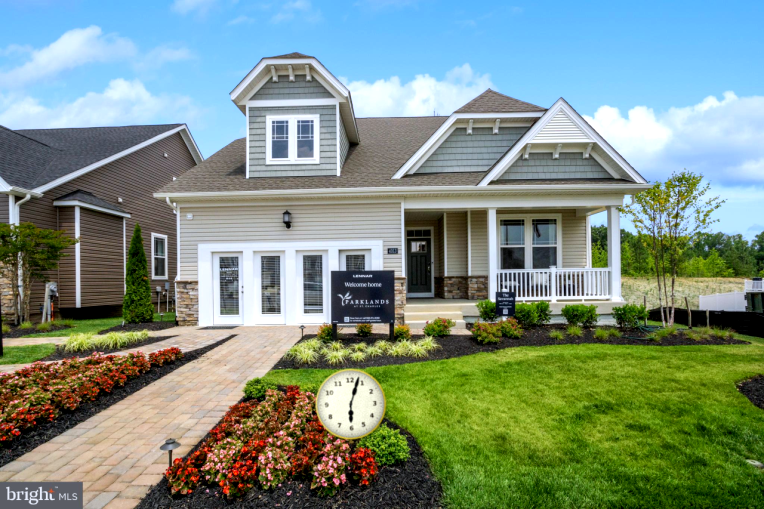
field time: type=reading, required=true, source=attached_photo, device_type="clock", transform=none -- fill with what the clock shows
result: 6:03
